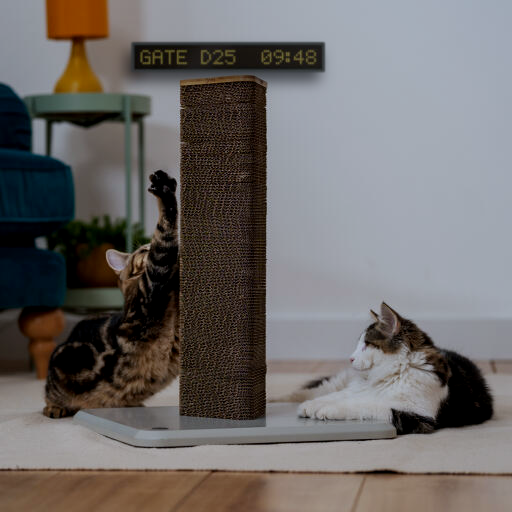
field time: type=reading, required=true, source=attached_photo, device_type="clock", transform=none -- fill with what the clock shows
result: 9:48
